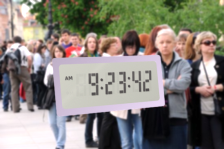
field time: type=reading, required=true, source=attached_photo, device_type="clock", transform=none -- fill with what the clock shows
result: 9:23:42
